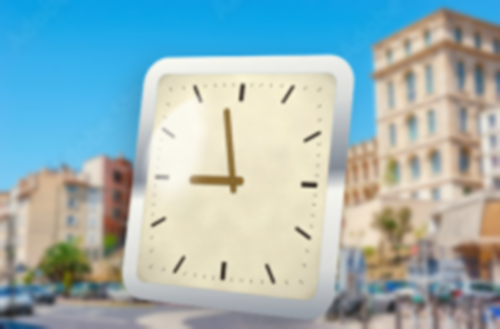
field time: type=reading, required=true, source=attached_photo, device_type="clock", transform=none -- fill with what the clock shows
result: 8:58
